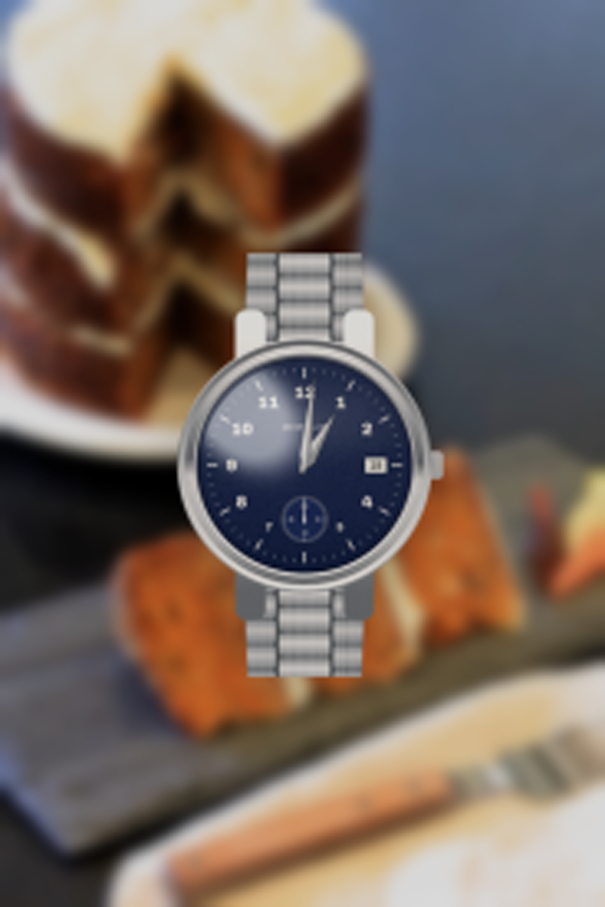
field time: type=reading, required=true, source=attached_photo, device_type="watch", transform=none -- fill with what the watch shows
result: 1:01
